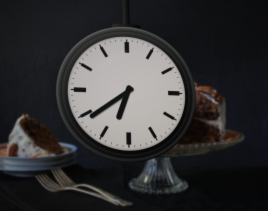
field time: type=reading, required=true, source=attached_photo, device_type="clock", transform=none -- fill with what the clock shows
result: 6:39
